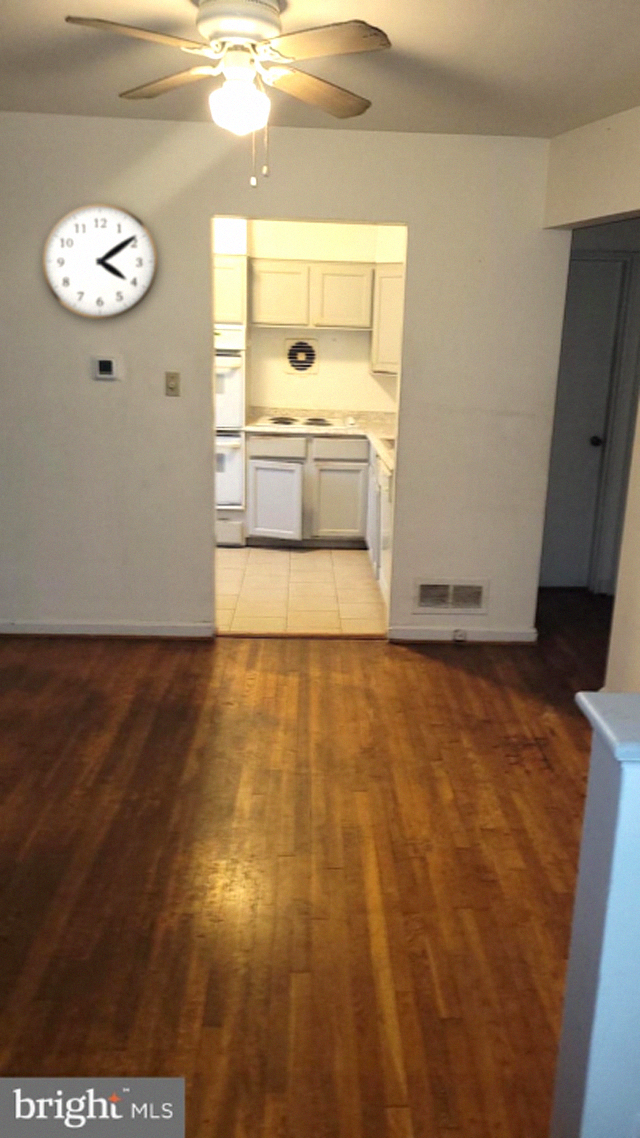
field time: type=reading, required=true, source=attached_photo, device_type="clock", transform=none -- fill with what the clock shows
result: 4:09
